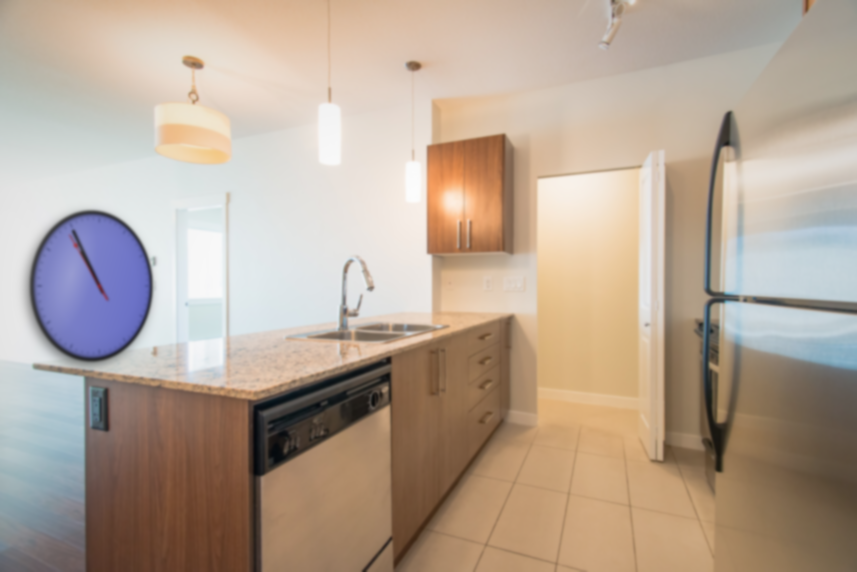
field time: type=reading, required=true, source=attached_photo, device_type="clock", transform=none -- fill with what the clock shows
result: 10:54:54
